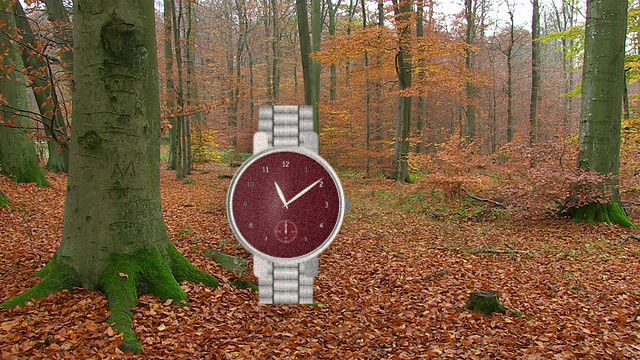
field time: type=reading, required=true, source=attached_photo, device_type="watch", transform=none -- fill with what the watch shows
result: 11:09
